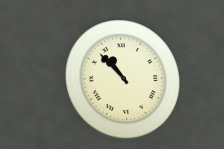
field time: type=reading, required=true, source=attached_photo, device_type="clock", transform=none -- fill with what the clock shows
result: 10:53
